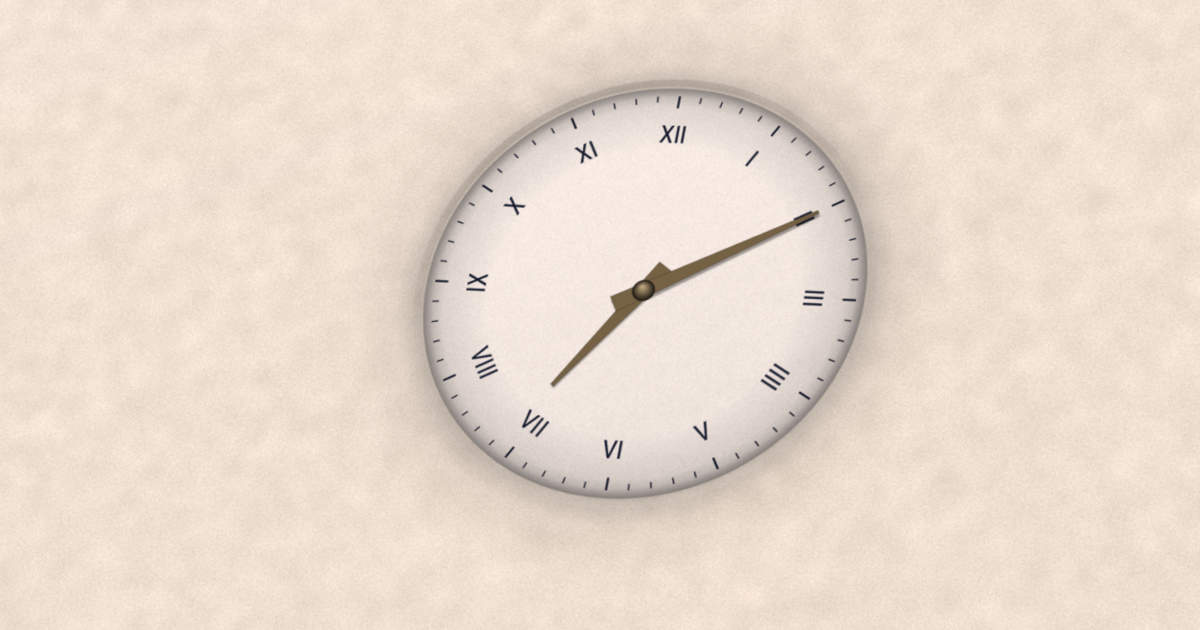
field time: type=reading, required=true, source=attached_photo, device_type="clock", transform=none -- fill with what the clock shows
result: 7:10
